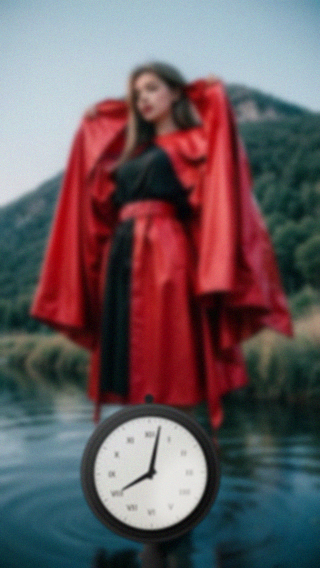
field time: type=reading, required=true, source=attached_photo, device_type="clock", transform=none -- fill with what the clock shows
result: 8:02
